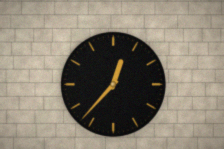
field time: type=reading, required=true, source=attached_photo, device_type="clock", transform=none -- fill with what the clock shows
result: 12:37
